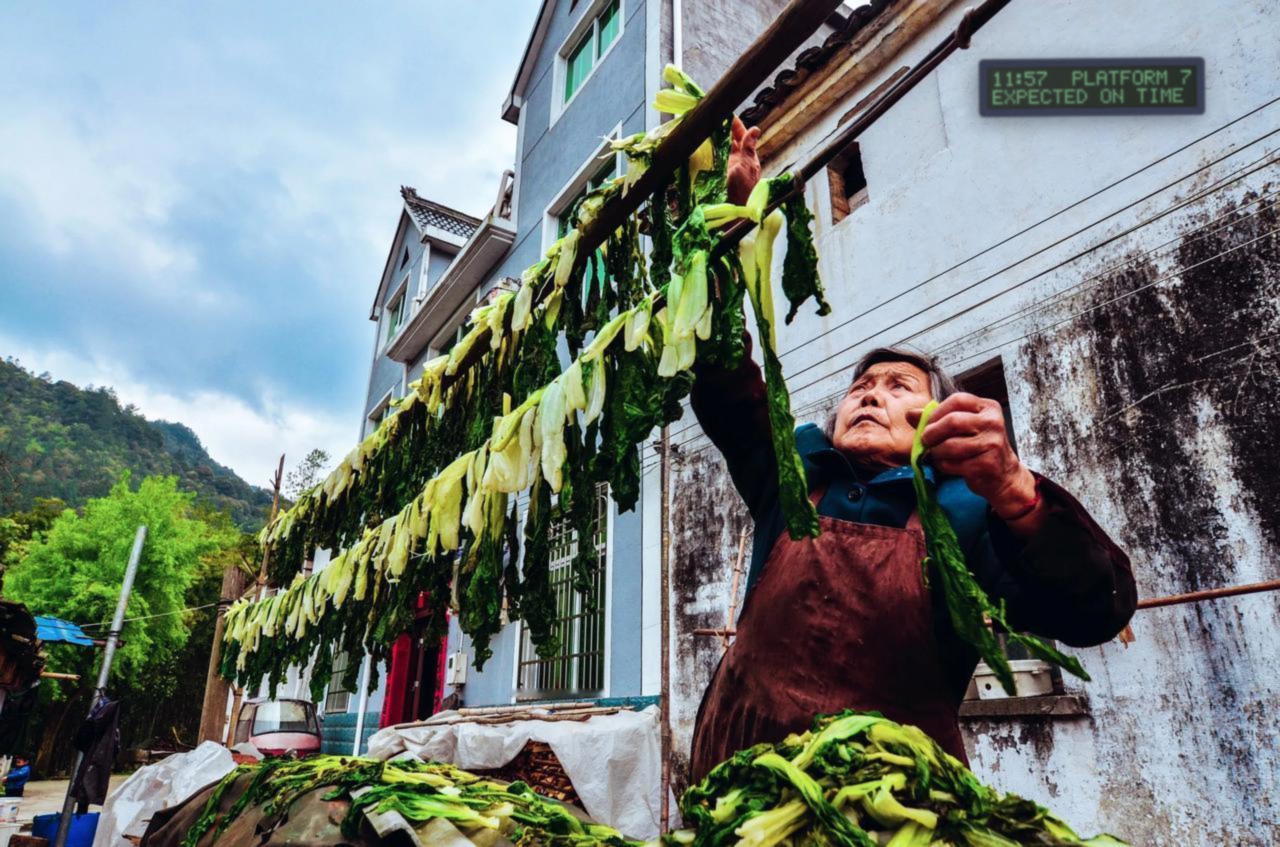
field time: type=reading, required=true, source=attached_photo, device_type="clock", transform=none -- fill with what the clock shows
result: 11:57
